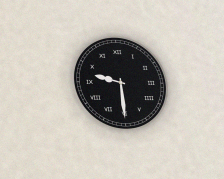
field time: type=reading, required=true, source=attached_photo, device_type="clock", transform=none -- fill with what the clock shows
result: 9:30
